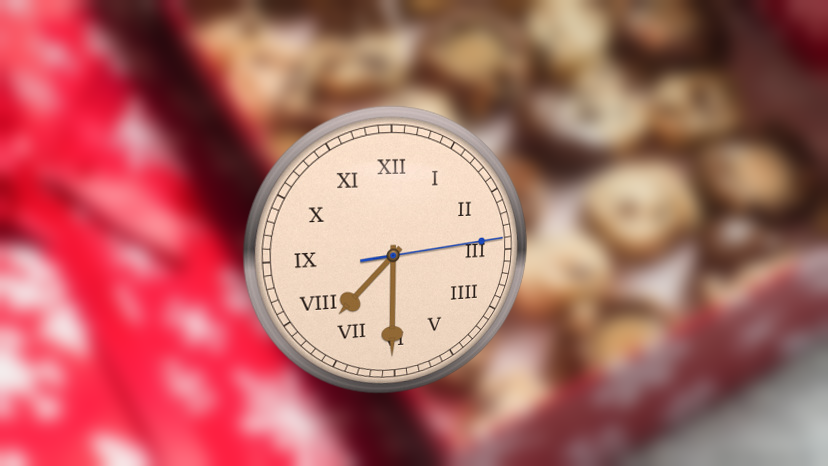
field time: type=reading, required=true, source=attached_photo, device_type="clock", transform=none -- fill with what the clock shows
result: 7:30:14
